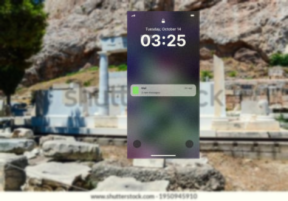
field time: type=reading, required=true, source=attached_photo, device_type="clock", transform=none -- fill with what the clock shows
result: 3:25
